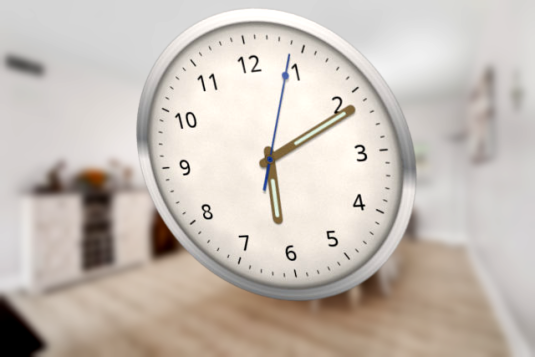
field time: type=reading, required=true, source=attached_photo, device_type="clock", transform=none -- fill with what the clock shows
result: 6:11:04
